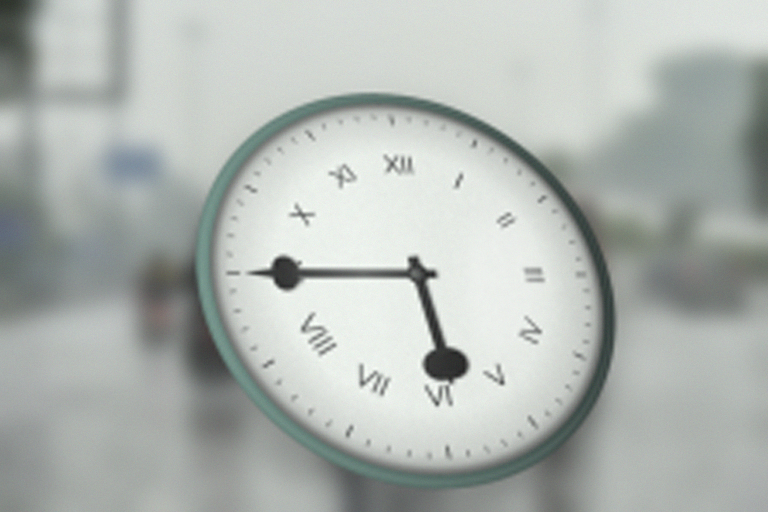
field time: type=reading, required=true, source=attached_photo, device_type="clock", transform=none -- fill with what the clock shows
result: 5:45
